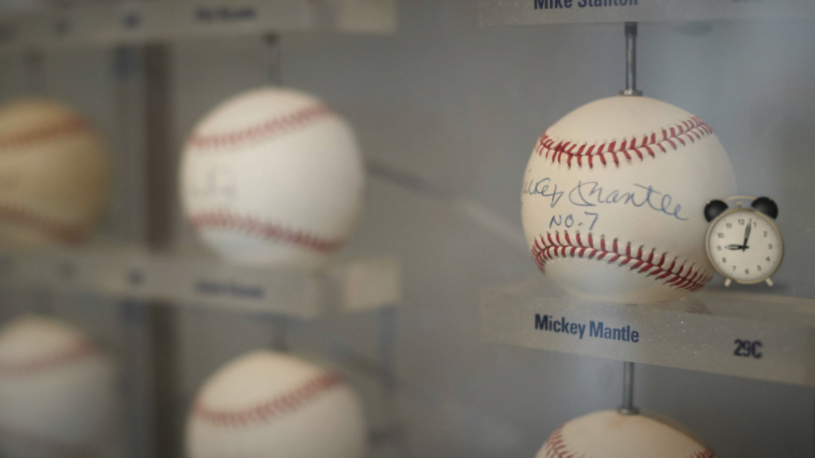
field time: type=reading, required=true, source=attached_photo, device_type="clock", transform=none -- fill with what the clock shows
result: 9:03
